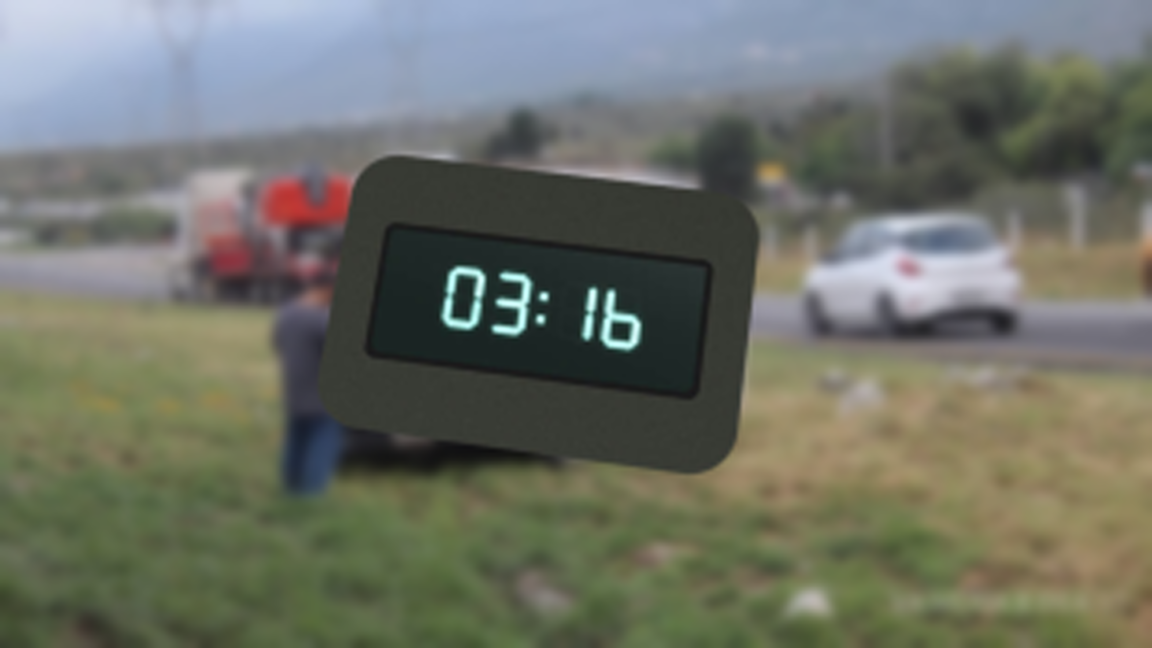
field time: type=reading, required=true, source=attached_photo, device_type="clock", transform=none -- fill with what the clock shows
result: 3:16
